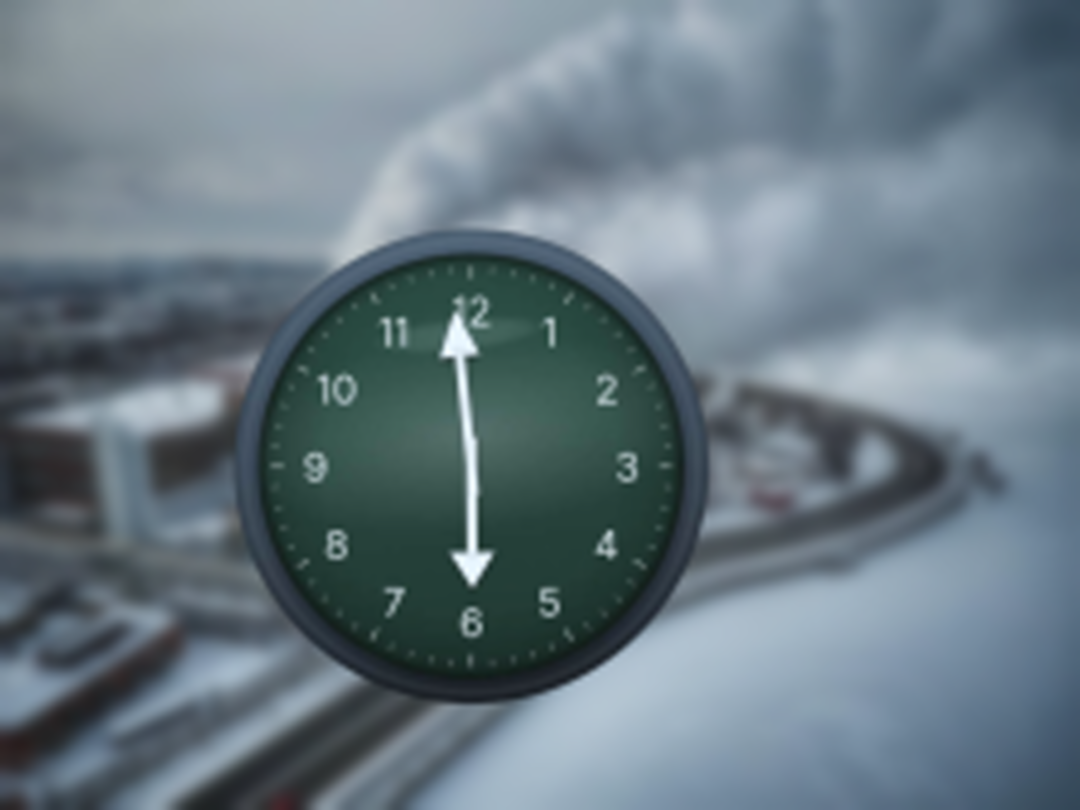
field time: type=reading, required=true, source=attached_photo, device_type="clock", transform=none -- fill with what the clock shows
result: 5:59
